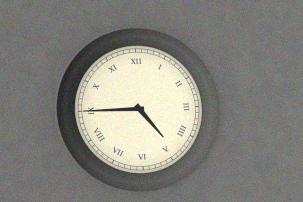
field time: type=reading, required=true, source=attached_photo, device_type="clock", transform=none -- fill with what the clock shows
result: 4:45
